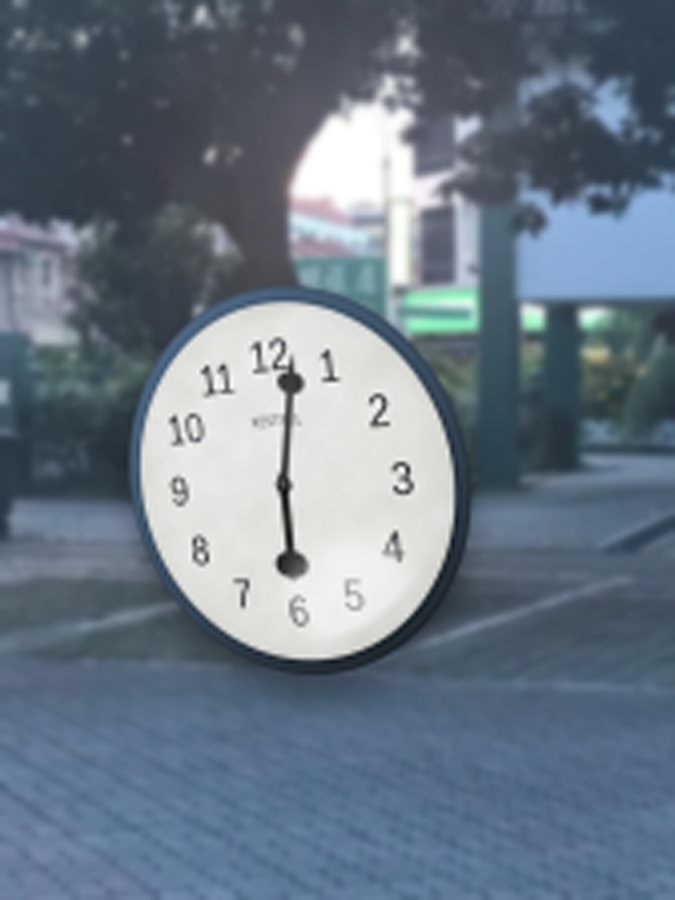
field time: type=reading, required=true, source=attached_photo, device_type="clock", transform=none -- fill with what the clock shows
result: 6:02
